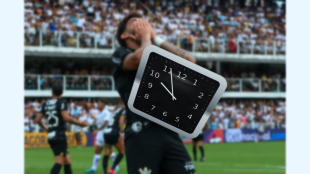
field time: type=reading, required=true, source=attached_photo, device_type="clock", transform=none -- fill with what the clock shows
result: 9:56
